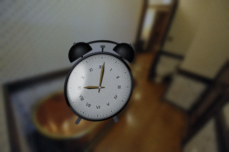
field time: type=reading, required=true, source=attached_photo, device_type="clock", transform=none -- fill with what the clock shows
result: 9:01
